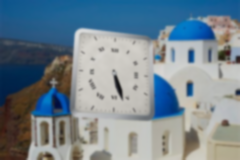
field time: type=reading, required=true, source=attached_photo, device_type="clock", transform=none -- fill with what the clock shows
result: 5:27
